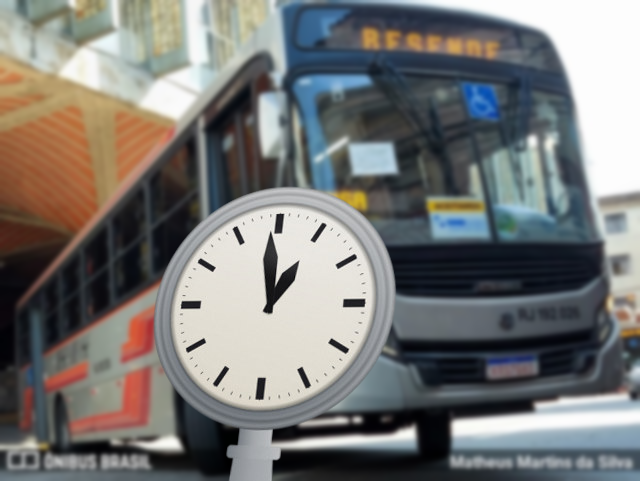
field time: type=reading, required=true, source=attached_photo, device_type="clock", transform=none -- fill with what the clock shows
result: 12:59
